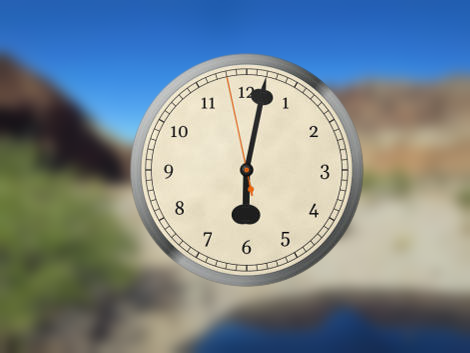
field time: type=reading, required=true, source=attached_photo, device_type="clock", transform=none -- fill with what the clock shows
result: 6:01:58
